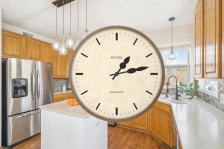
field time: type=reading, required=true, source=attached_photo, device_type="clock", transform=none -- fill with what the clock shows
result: 1:13
